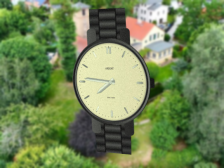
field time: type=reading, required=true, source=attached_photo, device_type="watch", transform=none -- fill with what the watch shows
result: 7:46
